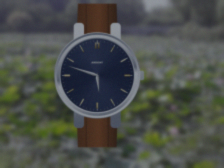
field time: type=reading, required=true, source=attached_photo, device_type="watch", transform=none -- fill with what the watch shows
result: 5:48
